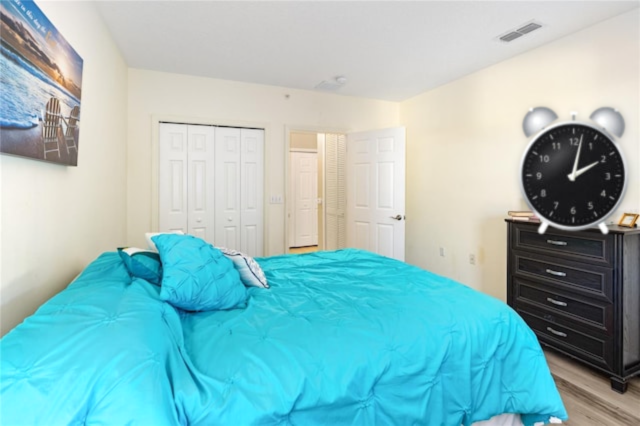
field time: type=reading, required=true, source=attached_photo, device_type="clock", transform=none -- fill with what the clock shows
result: 2:02
